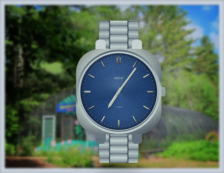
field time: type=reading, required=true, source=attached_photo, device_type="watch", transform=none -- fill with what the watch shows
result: 7:06
